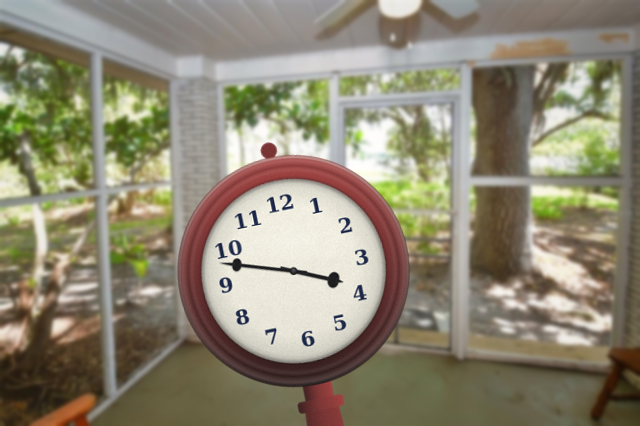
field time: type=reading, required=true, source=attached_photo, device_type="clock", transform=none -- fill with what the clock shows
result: 3:48
